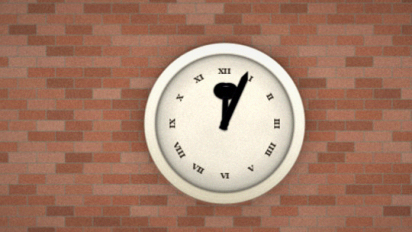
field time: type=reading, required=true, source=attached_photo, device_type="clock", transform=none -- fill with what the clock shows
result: 12:04
